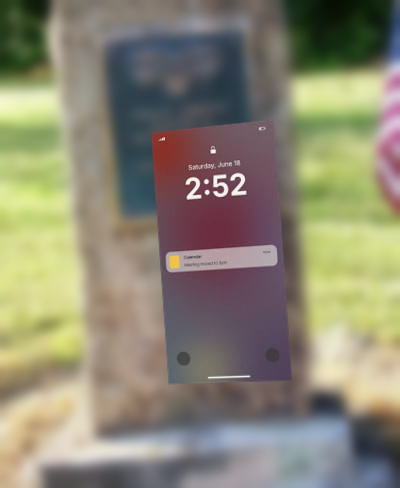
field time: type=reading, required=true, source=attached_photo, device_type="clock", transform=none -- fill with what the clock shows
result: 2:52
